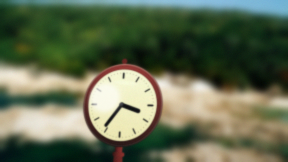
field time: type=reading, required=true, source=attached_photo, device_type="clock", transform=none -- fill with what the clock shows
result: 3:36
